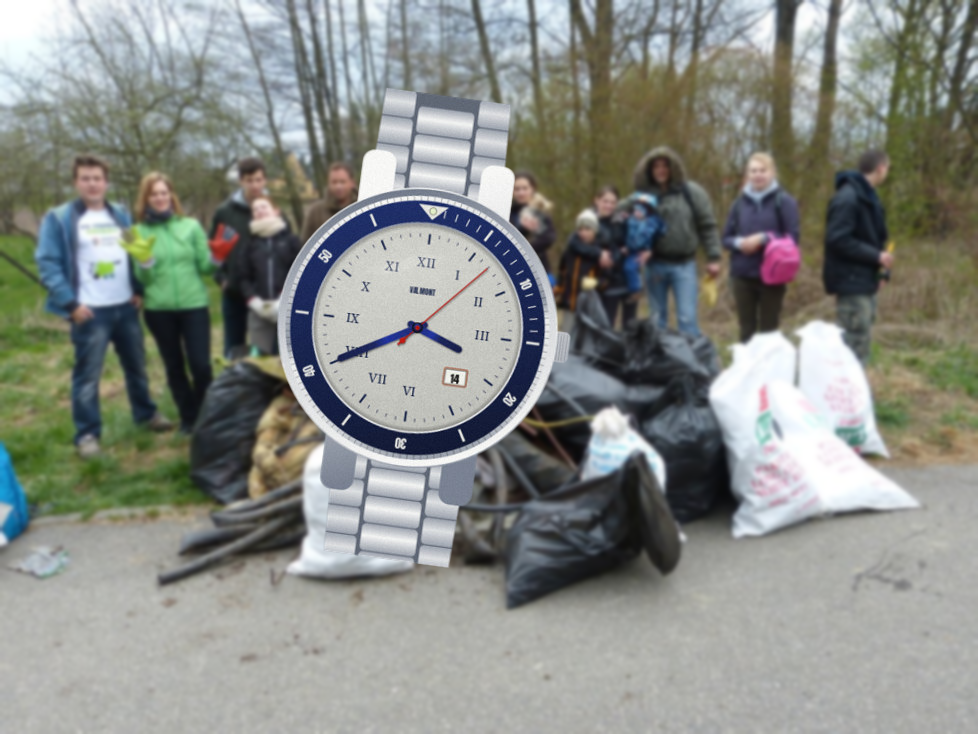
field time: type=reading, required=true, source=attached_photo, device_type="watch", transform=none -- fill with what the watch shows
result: 3:40:07
